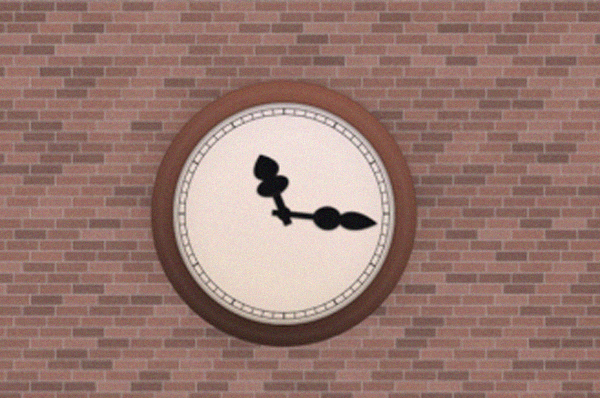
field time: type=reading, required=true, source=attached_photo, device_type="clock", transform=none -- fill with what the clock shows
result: 11:16
